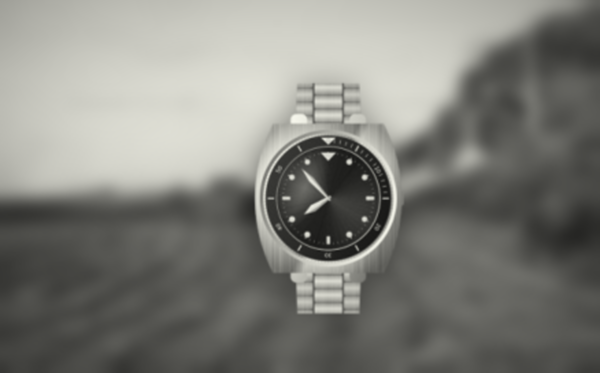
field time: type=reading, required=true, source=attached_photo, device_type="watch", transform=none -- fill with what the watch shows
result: 7:53
